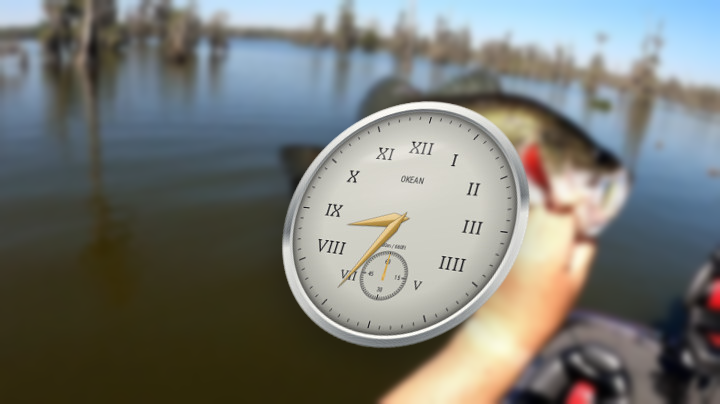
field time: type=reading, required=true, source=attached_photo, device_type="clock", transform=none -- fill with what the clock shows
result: 8:35
